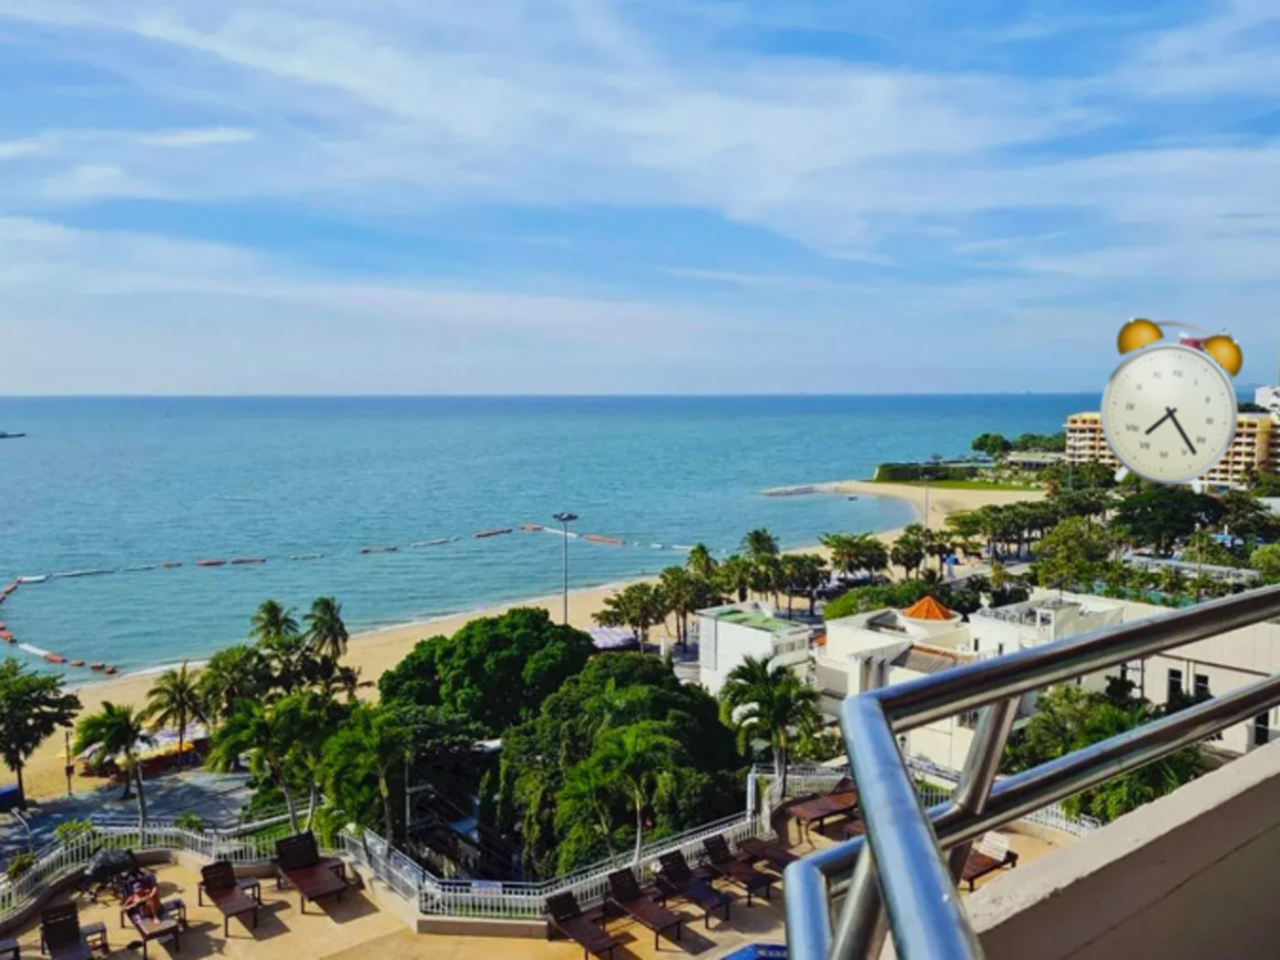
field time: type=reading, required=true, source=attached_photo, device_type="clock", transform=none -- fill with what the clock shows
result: 7:23
